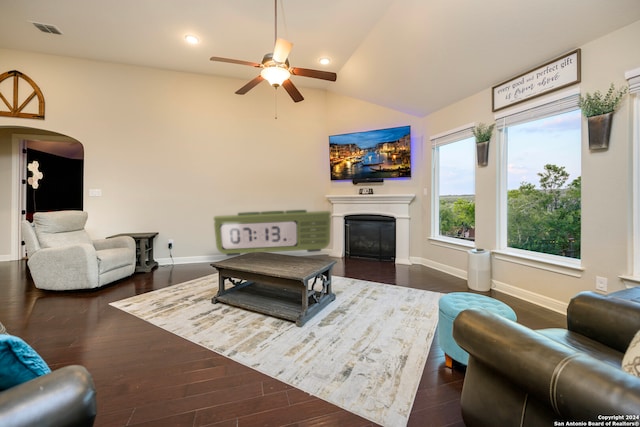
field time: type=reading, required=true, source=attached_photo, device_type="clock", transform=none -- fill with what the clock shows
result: 7:13
